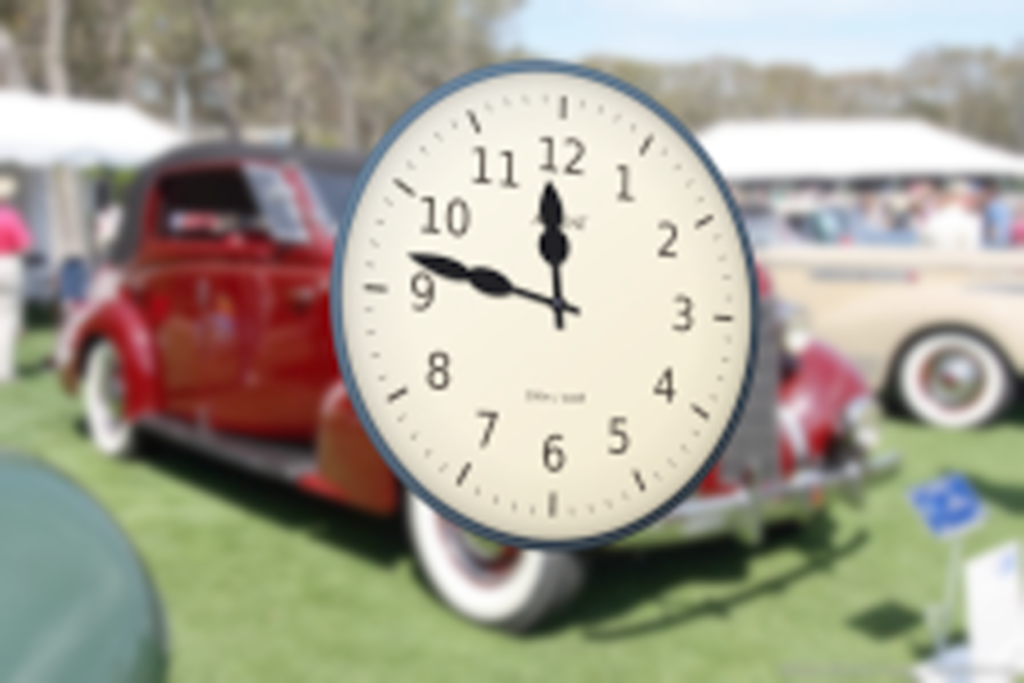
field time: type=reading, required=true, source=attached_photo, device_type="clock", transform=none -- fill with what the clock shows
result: 11:47
